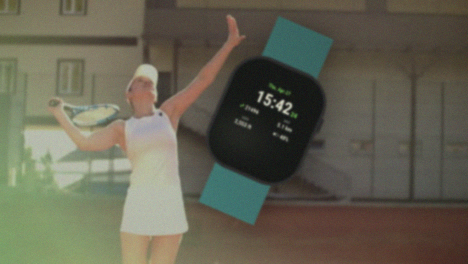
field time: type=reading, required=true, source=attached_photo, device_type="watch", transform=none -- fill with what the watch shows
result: 15:42
